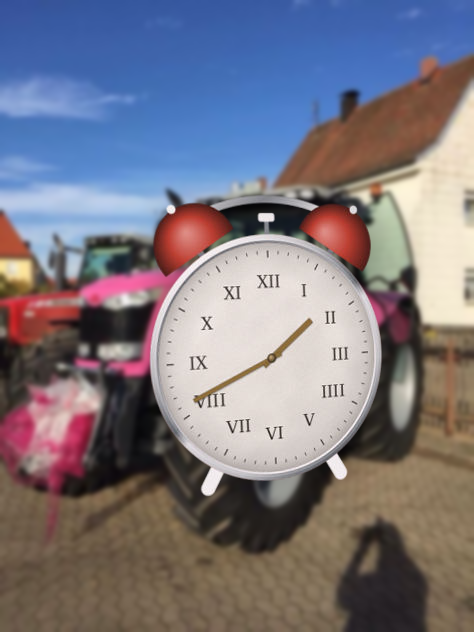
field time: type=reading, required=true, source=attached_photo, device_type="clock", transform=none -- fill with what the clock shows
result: 1:41
